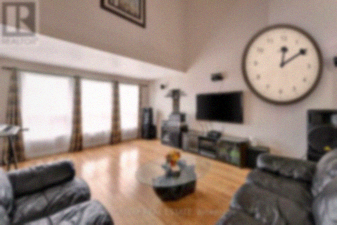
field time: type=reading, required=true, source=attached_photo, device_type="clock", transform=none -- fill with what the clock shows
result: 12:09
